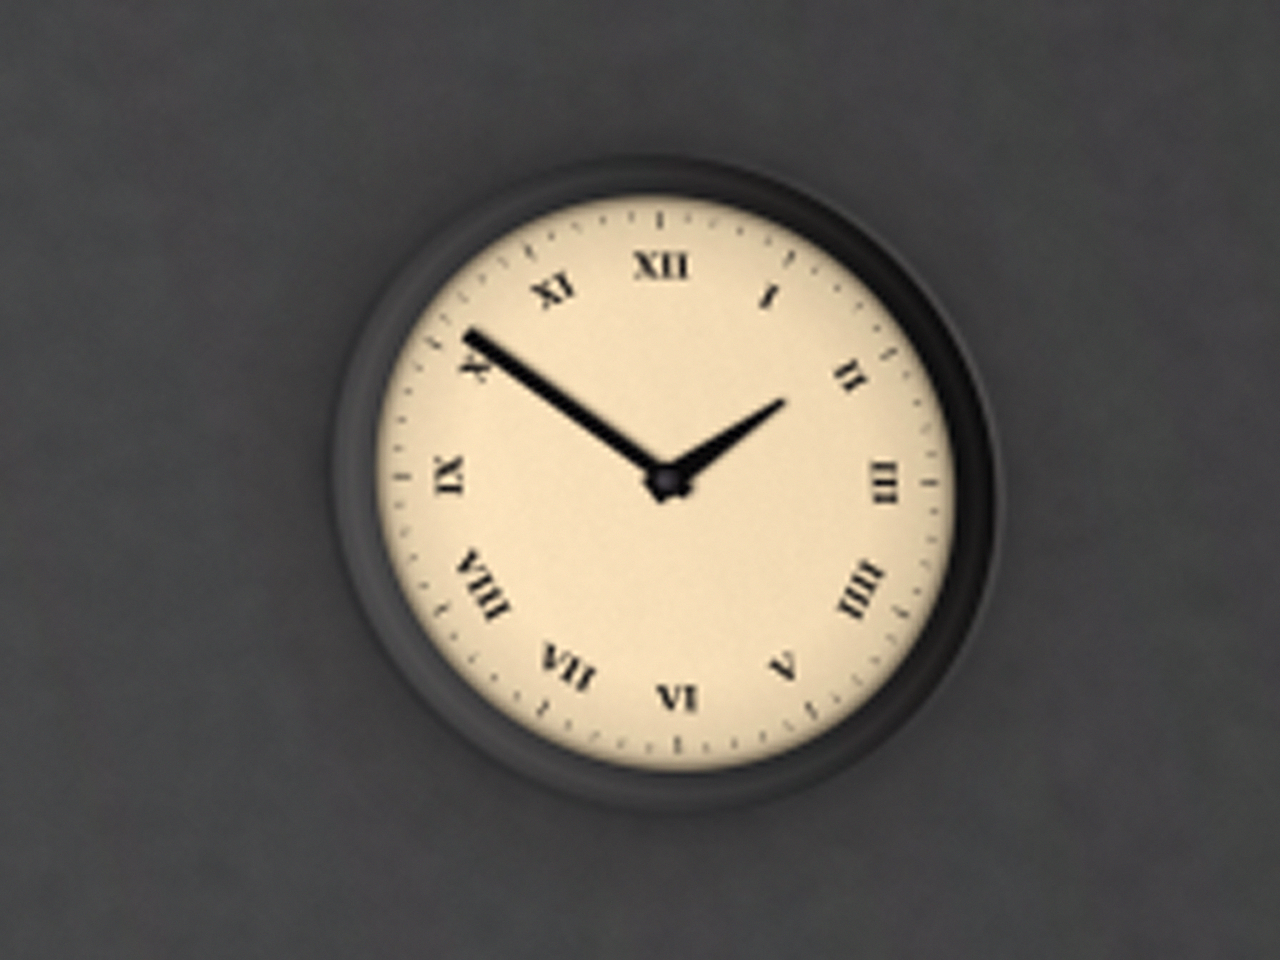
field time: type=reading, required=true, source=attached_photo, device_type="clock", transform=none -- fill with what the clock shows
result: 1:51
